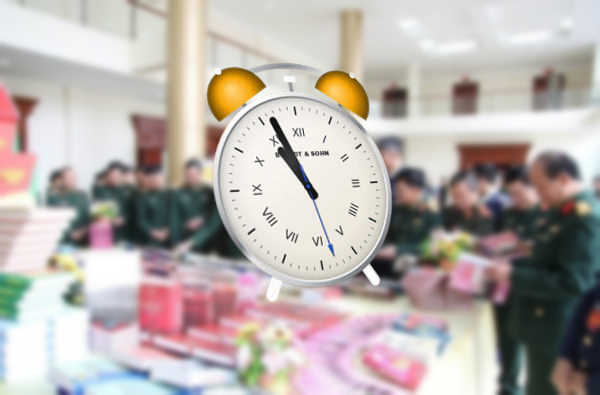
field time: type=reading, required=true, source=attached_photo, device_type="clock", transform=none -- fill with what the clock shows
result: 10:56:28
